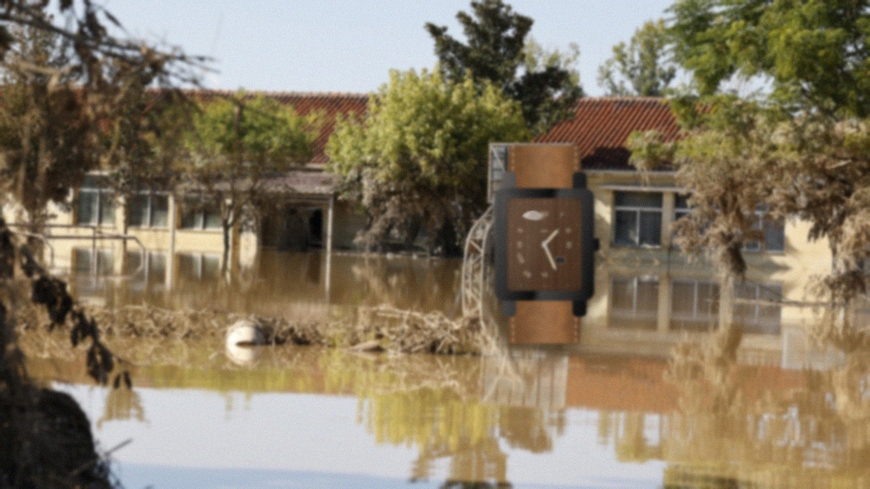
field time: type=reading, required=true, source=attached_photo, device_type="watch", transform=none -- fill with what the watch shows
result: 1:26
